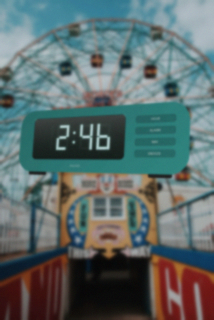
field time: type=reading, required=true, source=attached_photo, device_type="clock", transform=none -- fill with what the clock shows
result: 2:46
